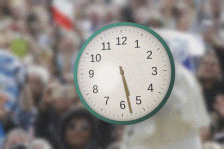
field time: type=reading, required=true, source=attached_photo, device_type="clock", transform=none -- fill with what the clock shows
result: 5:28
